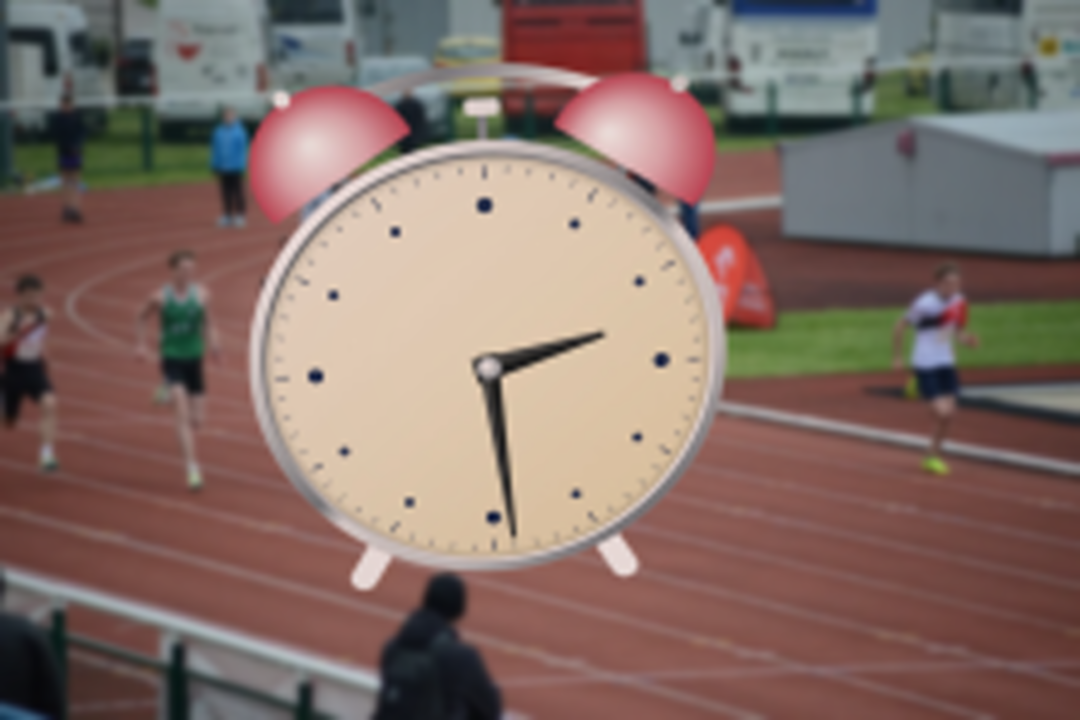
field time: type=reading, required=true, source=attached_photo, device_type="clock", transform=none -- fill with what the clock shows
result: 2:29
